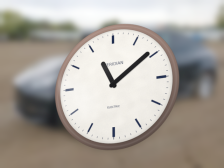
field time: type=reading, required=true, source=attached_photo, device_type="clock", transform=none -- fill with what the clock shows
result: 11:09
